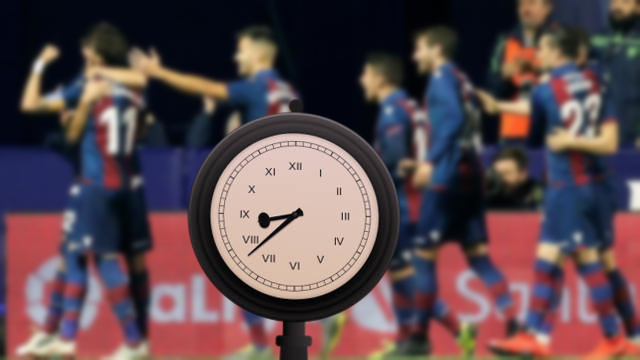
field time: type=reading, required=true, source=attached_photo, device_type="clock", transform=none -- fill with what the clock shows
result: 8:38
